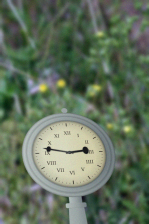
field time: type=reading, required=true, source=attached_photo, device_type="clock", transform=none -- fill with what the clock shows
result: 2:47
